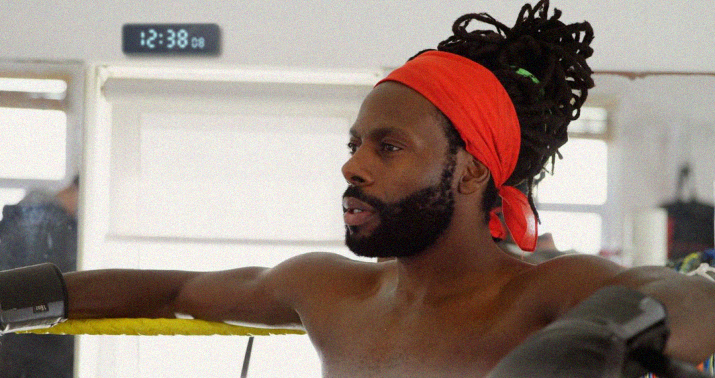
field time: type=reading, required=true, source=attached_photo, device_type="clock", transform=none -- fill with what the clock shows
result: 12:38
